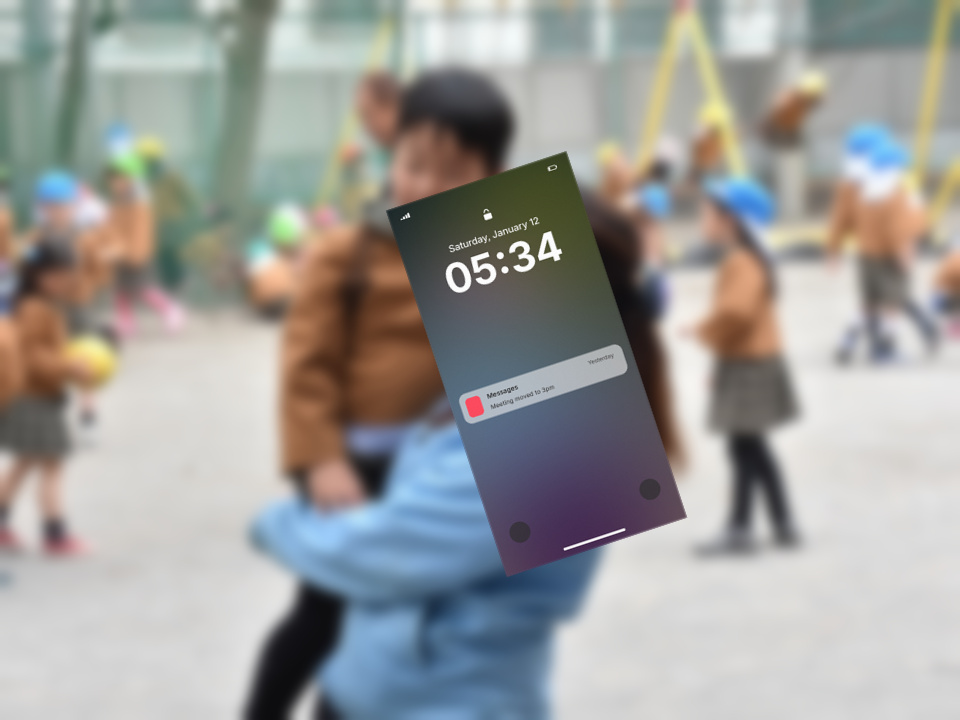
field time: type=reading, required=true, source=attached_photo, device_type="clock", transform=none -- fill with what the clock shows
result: 5:34
